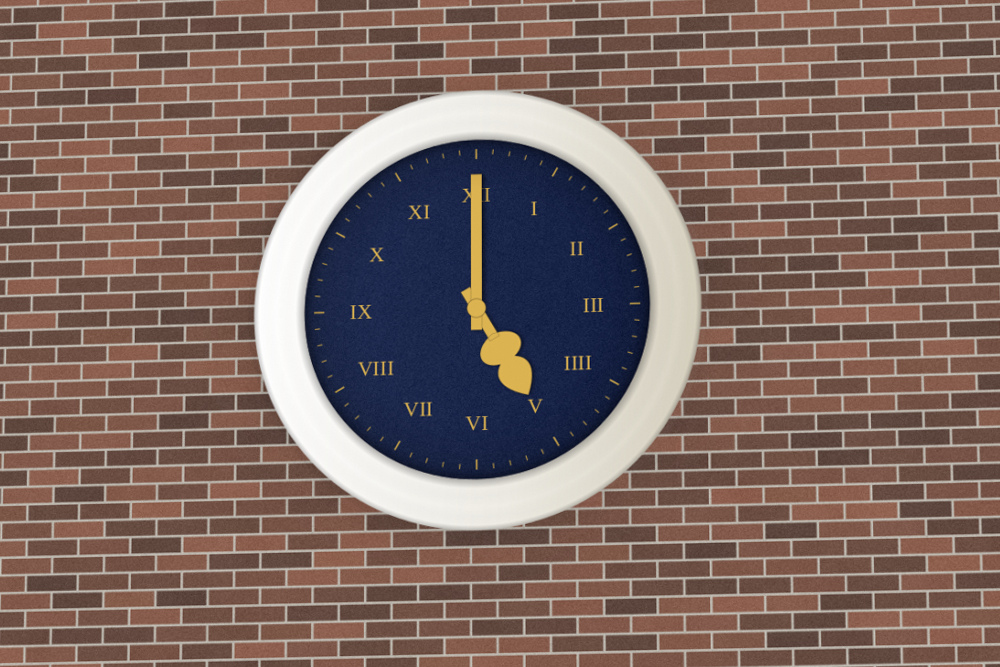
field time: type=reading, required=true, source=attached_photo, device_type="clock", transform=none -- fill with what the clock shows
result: 5:00
